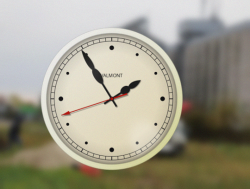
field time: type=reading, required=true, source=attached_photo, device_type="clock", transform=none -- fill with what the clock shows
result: 1:54:42
